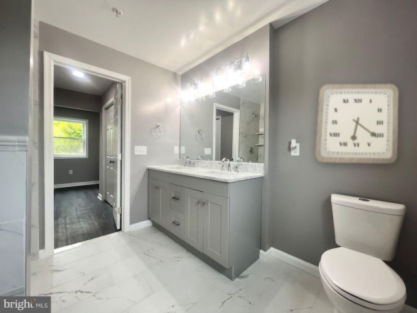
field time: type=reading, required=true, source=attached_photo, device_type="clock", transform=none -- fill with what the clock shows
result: 6:21
